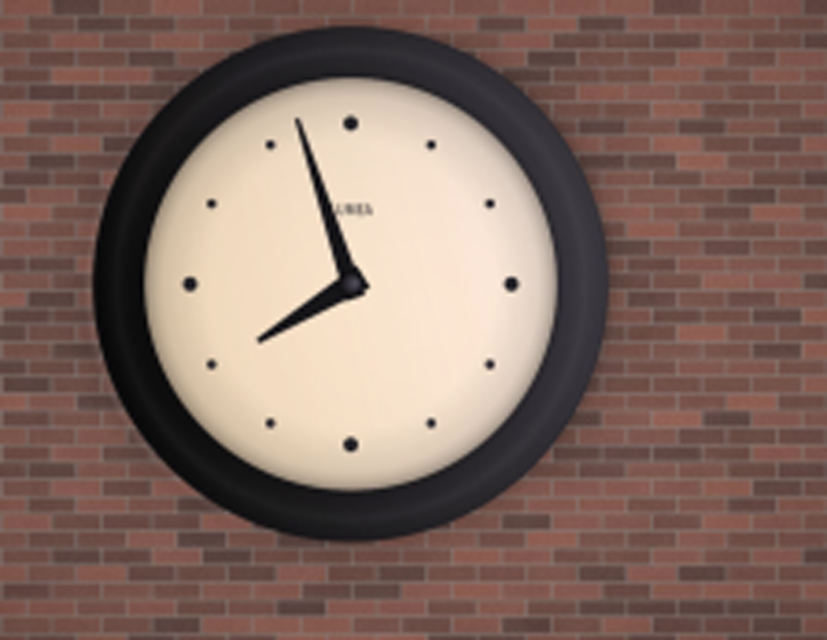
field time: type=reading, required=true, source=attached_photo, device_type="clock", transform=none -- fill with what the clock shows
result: 7:57
